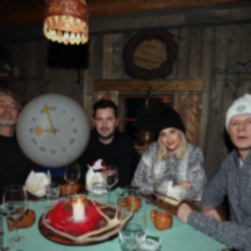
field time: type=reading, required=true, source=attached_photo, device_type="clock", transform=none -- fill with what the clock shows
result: 8:57
